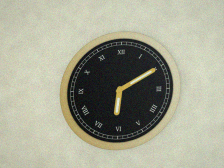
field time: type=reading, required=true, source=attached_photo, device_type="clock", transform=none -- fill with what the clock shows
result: 6:10
